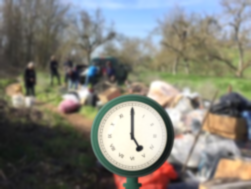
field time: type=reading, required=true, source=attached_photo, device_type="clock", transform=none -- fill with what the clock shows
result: 5:00
